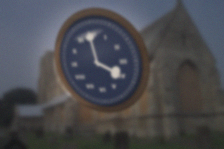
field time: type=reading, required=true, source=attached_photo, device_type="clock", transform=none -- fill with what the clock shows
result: 3:59
